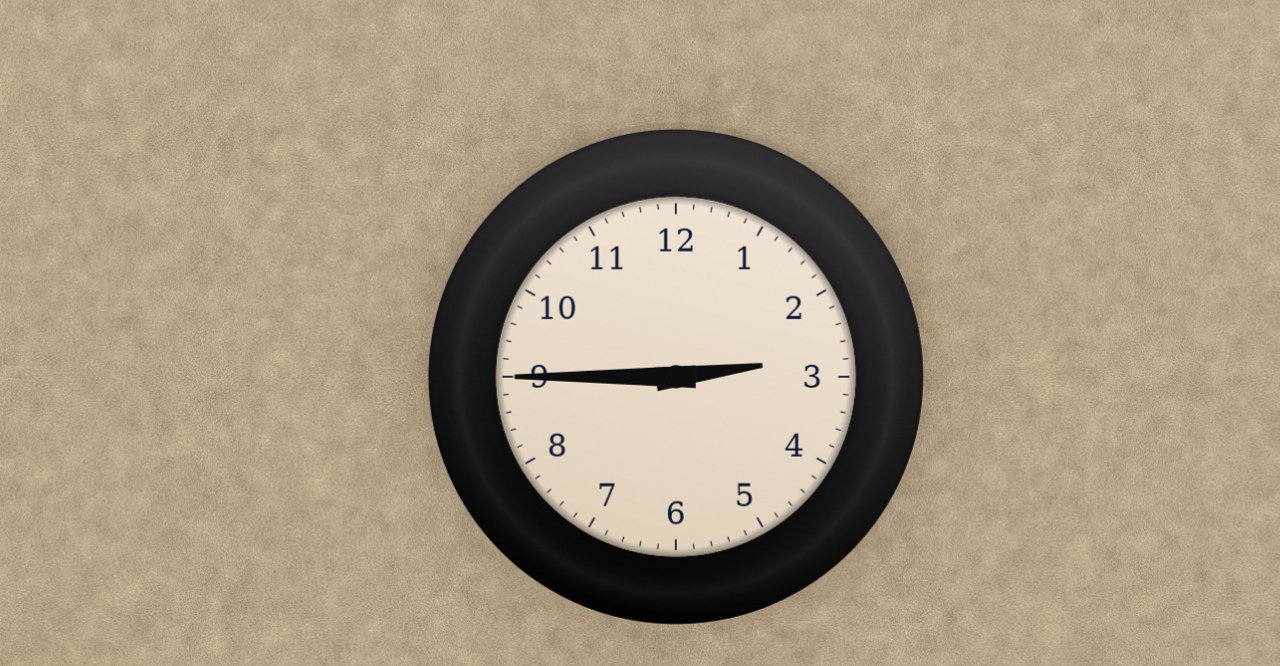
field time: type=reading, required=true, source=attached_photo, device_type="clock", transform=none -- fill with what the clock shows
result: 2:45
